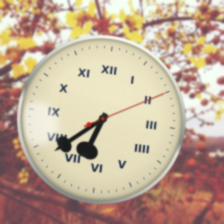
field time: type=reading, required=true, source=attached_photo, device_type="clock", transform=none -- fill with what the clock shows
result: 6:38:10
